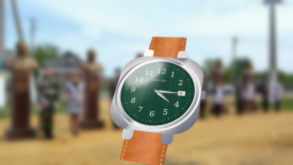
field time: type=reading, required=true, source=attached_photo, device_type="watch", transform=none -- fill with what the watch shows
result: 4:15
